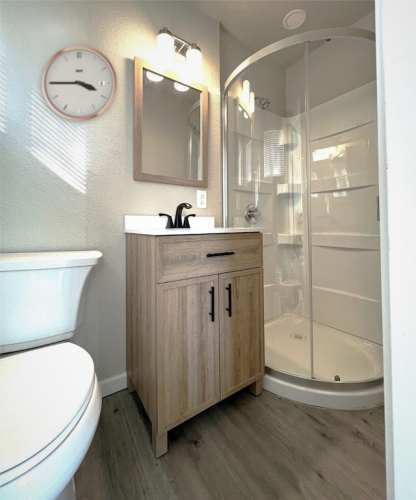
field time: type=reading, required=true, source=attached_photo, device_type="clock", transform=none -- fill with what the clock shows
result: 3:45
